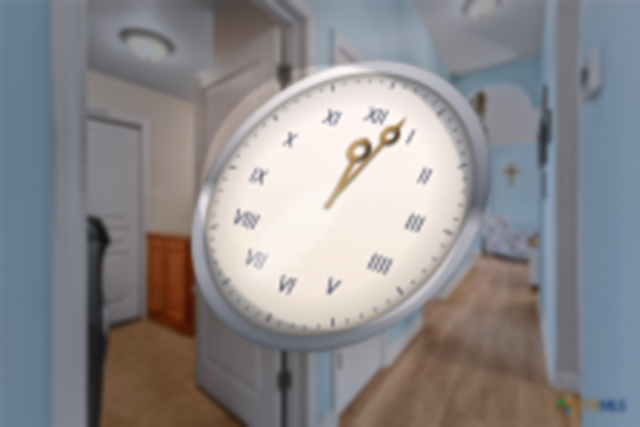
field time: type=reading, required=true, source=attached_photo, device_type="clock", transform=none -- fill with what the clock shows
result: 12:03
